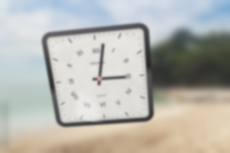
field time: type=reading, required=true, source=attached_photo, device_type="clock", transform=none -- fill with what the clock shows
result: 3:02
